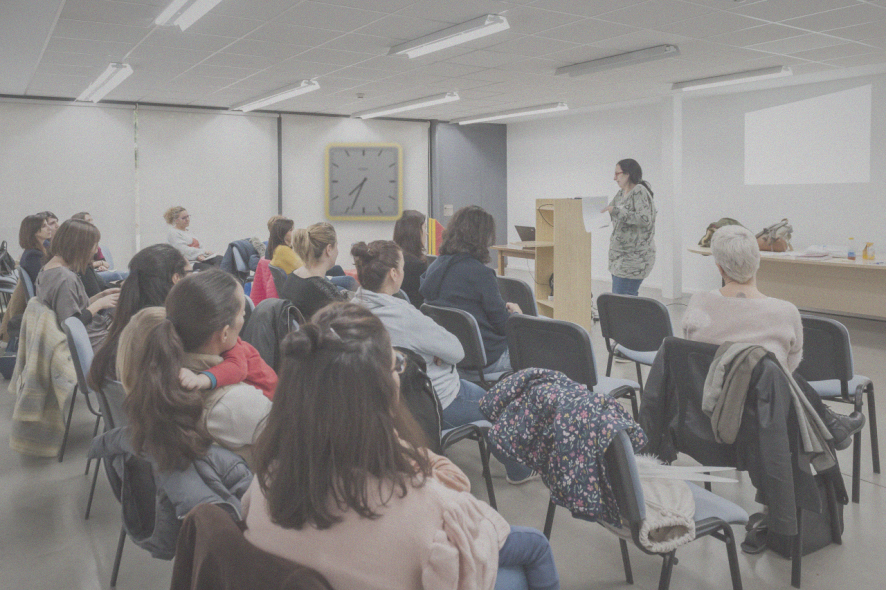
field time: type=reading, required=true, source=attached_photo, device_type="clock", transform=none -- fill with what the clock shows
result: 7:34
